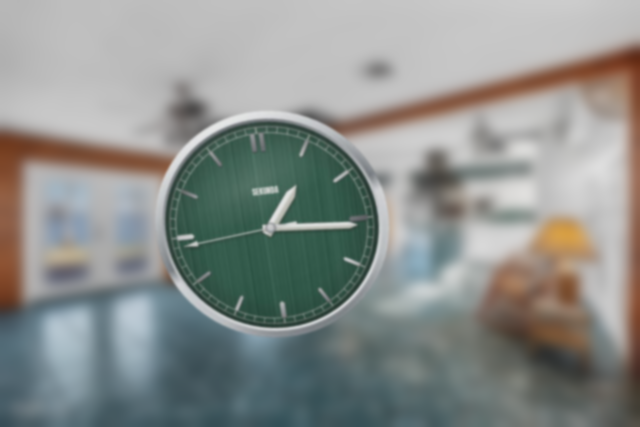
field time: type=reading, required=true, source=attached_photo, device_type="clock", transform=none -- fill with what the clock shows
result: 1:15:44
